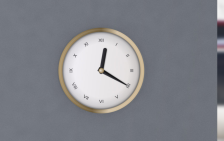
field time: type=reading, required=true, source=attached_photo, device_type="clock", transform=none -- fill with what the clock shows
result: 12:20
